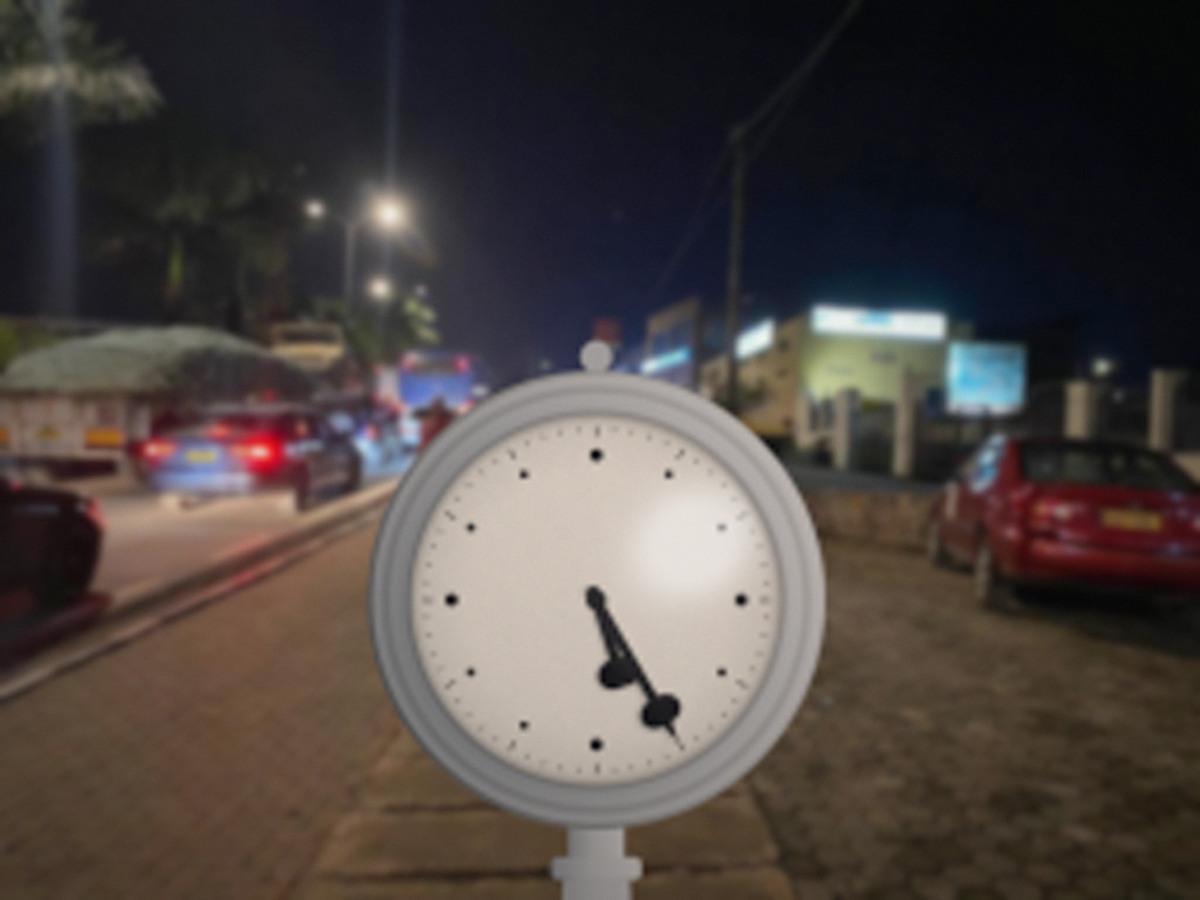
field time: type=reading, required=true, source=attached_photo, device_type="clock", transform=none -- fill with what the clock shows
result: 5:25
